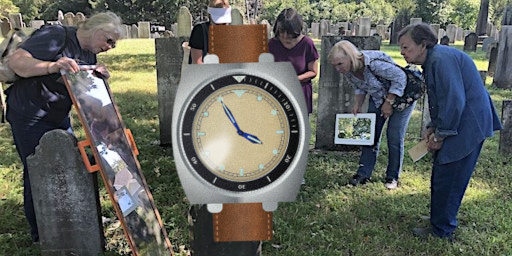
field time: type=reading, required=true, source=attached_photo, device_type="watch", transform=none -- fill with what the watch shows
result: 3:55
